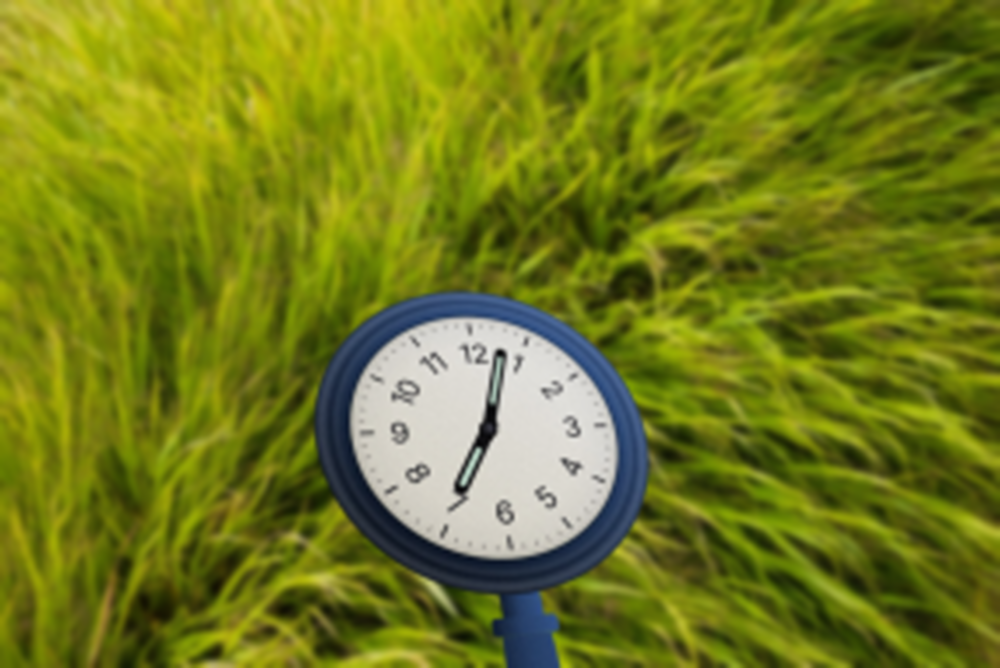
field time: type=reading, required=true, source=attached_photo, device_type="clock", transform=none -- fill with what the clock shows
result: 7:03
